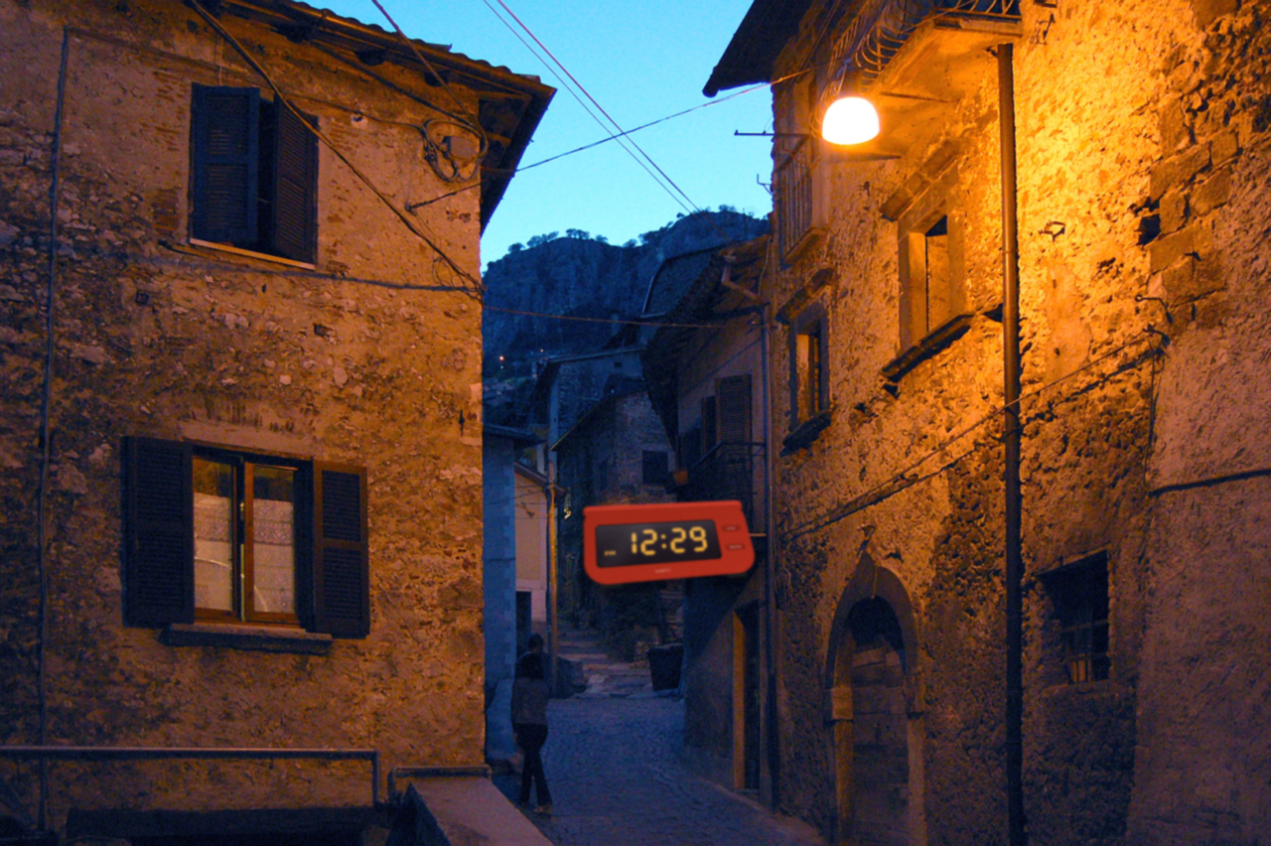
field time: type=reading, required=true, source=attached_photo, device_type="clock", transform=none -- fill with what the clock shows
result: 12:29
